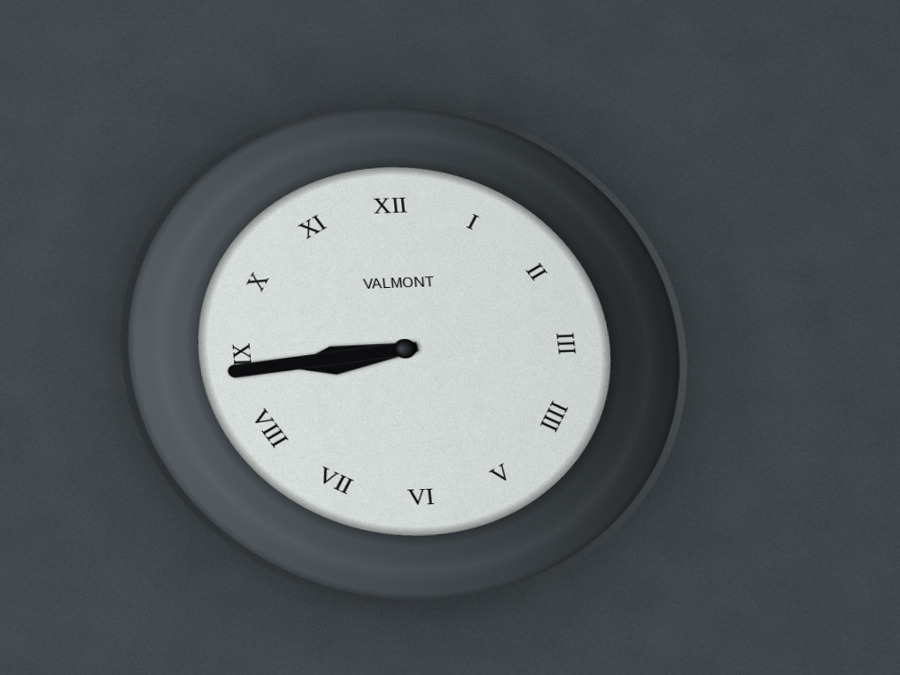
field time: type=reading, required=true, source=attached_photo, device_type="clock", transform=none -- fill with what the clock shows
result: 8:44
